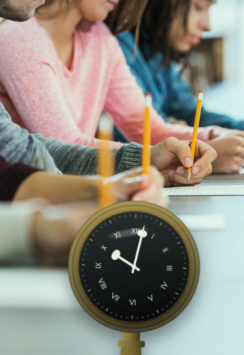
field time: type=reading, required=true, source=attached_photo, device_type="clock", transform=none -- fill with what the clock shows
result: 10:02
